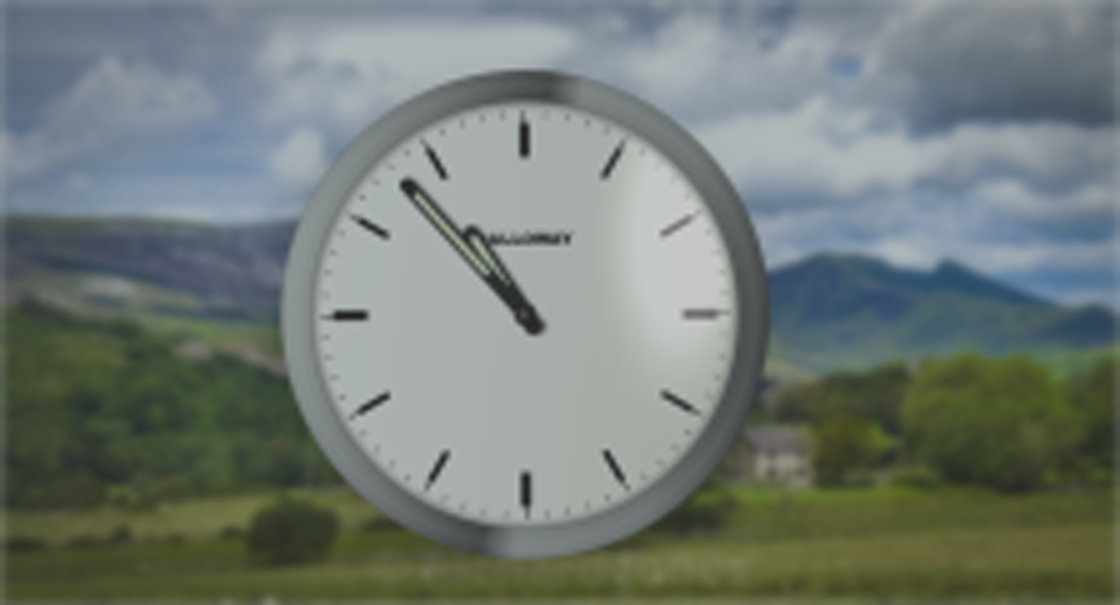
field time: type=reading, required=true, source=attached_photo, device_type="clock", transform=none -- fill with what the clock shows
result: 10:53
